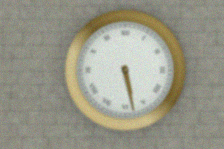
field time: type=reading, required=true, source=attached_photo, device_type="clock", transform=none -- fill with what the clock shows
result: 5:28
